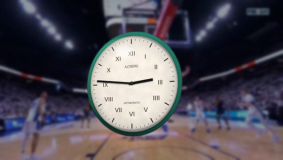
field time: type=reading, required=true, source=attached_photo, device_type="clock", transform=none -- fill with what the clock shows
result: 2:46
